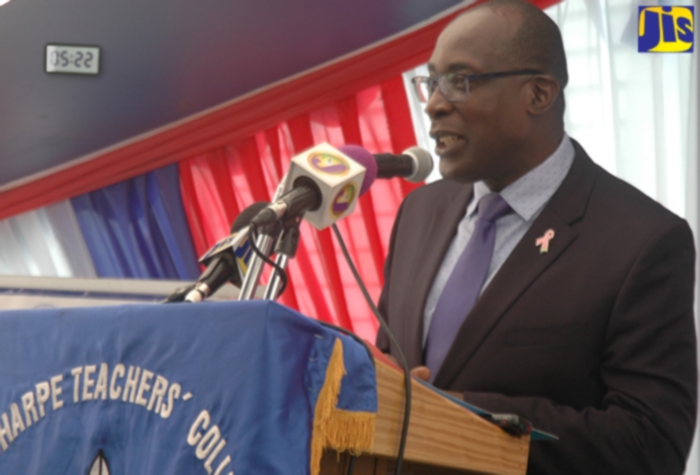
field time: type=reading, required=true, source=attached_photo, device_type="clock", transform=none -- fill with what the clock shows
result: 5:22
